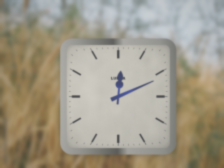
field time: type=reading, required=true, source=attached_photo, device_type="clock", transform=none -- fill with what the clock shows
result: 12:11
